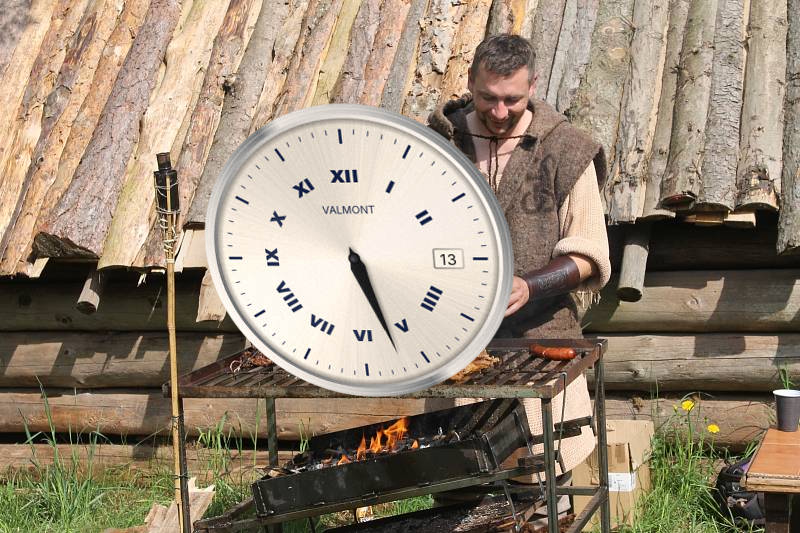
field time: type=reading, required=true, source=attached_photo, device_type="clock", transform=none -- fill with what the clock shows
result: 5:27
